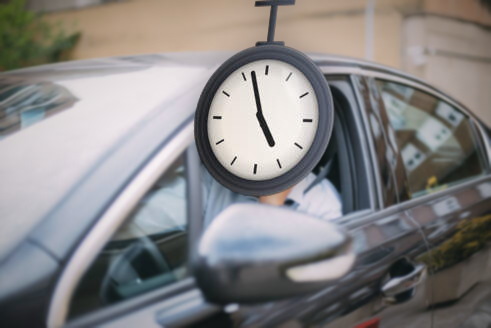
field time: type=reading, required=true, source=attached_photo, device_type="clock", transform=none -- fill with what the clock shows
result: 4:57
